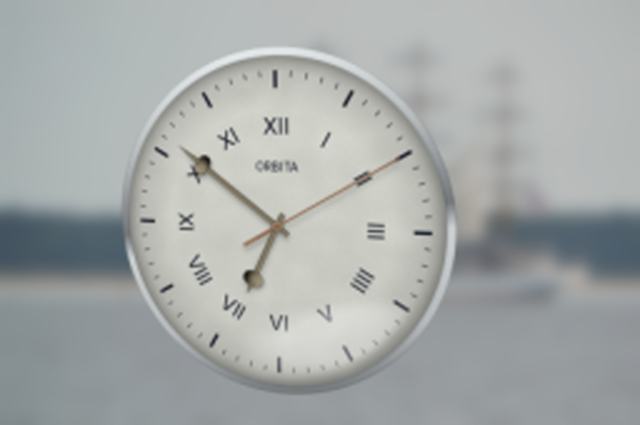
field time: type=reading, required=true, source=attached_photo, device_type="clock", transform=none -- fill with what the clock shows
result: 6:51:10
